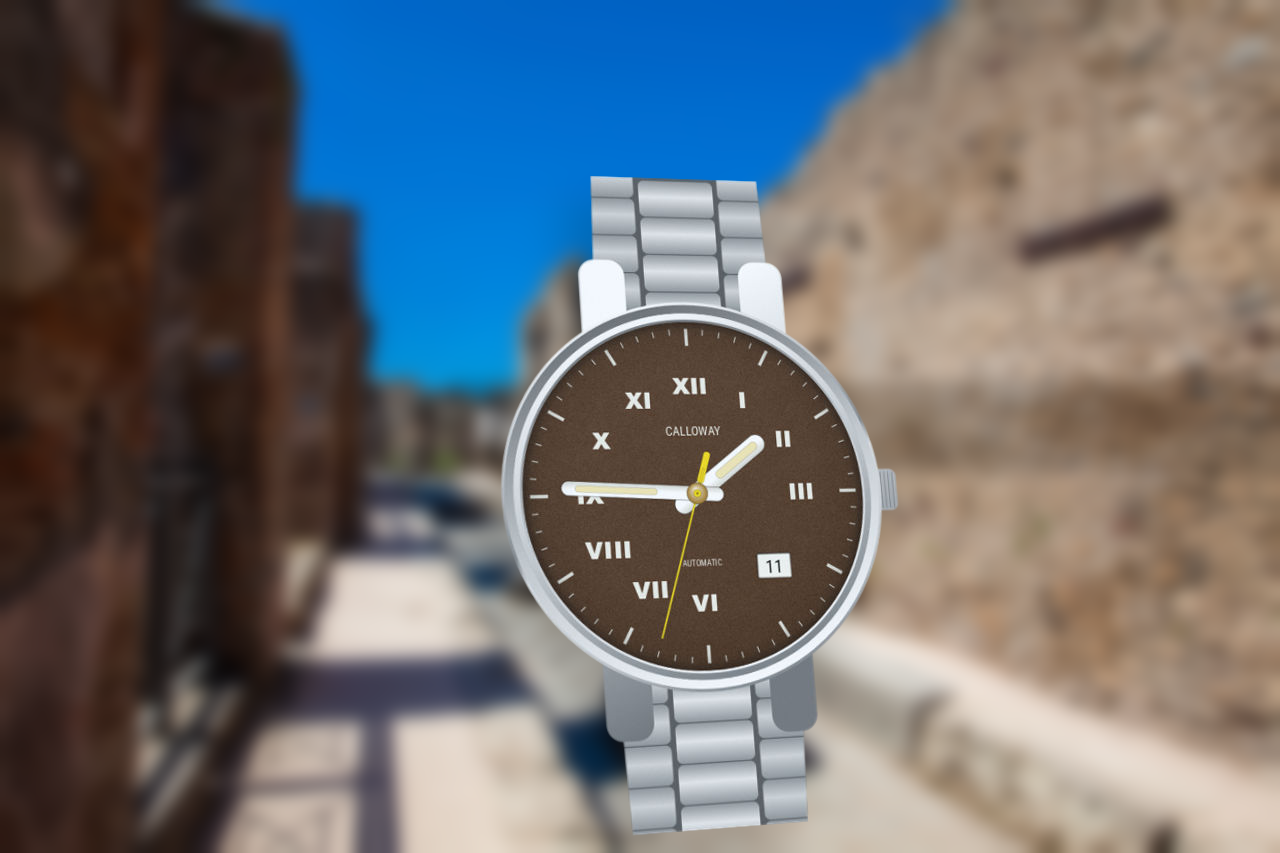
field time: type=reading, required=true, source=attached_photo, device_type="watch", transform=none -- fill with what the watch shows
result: 1:45:33
